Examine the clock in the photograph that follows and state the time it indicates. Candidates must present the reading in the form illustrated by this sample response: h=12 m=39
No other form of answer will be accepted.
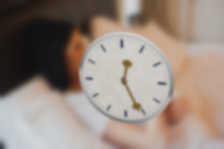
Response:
h=12 m=26
